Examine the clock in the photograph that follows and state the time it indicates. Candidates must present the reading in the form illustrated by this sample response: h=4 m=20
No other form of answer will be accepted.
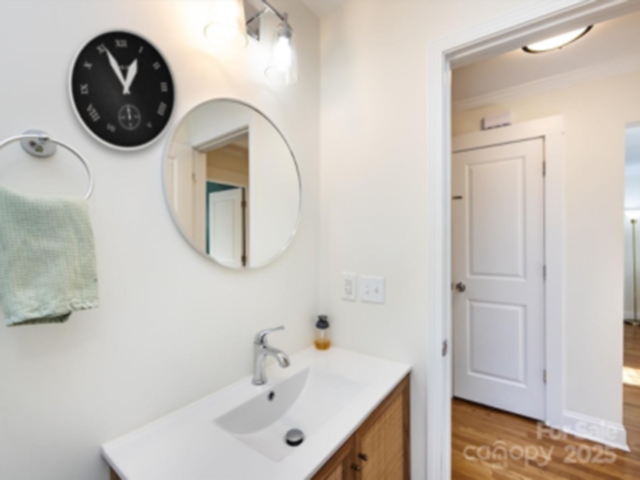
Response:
h=12 m=56
